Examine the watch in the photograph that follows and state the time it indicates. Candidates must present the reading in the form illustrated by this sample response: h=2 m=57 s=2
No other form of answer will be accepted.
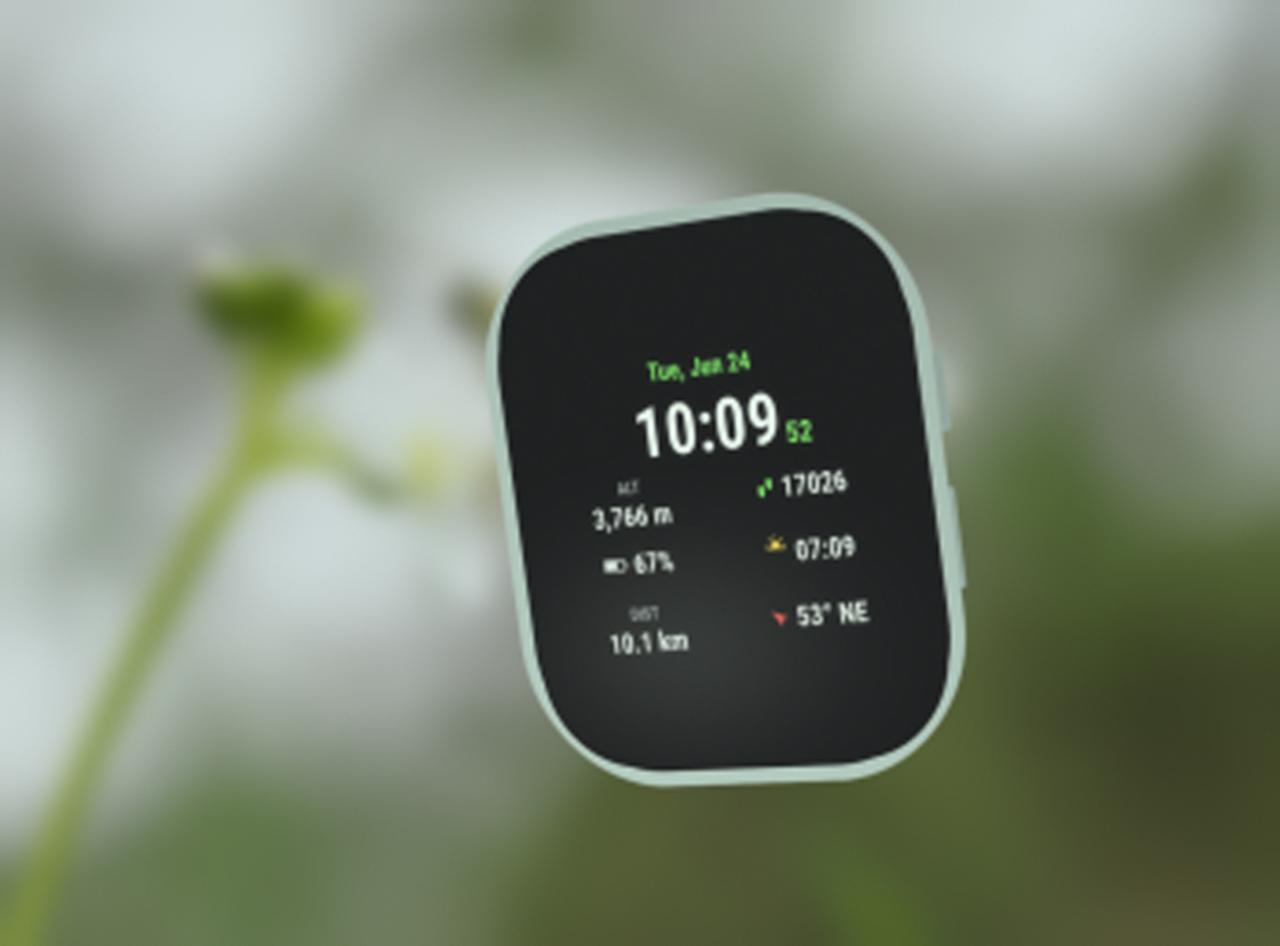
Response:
h=10 m=9 s=52
